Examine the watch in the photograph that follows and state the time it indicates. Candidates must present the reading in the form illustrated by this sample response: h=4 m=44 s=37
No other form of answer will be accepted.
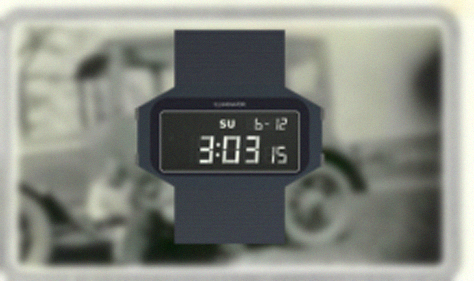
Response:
h=3 m=3 s=15
